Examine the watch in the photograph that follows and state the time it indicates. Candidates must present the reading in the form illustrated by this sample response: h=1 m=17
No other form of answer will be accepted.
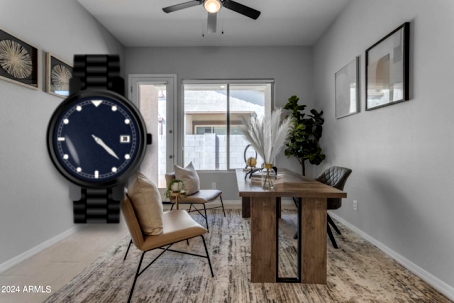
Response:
h=4 m=22
